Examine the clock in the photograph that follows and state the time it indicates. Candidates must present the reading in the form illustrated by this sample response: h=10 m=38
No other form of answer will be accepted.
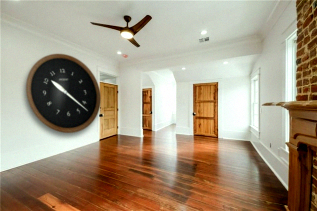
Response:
h=10 m=22
